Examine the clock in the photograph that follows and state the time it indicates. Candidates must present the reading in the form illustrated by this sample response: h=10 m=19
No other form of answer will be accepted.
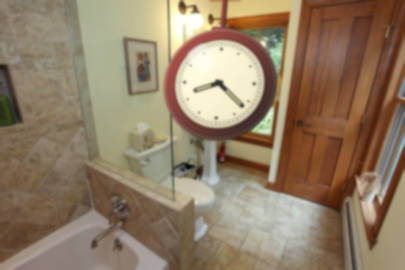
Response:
h=8 m=22
